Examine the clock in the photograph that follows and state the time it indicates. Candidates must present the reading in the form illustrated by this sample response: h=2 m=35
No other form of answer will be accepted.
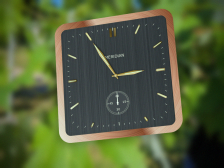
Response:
h=2 m=55
